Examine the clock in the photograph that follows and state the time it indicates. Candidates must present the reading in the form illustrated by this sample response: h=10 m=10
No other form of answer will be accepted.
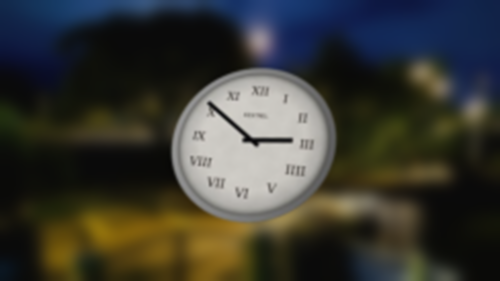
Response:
h=2 m=51
